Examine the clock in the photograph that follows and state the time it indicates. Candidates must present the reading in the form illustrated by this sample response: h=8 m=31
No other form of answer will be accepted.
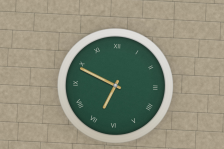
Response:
h=6 m=49
